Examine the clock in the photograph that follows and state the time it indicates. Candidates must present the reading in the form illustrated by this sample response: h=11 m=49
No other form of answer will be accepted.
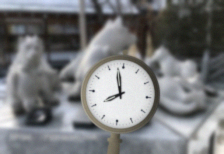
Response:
h=7 m=58
